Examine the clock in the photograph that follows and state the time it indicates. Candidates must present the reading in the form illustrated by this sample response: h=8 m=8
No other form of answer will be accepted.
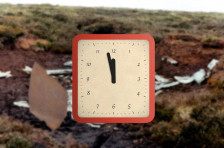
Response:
h=11 m=58
